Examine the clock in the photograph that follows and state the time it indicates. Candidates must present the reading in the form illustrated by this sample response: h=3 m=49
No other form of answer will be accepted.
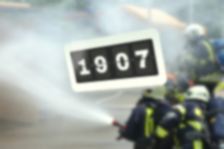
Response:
h=19 m=7
